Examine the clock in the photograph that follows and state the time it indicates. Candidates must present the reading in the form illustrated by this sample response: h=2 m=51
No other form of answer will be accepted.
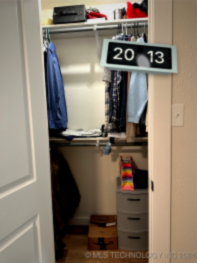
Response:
h=20 m=13
